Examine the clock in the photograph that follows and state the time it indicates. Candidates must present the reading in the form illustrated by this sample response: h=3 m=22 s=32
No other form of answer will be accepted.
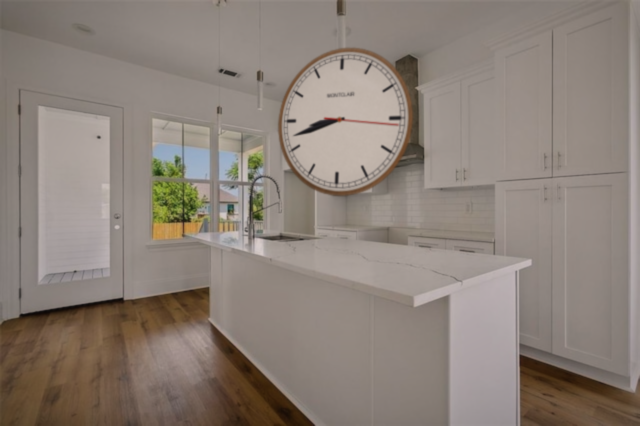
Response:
h=8 m=42 s=16
